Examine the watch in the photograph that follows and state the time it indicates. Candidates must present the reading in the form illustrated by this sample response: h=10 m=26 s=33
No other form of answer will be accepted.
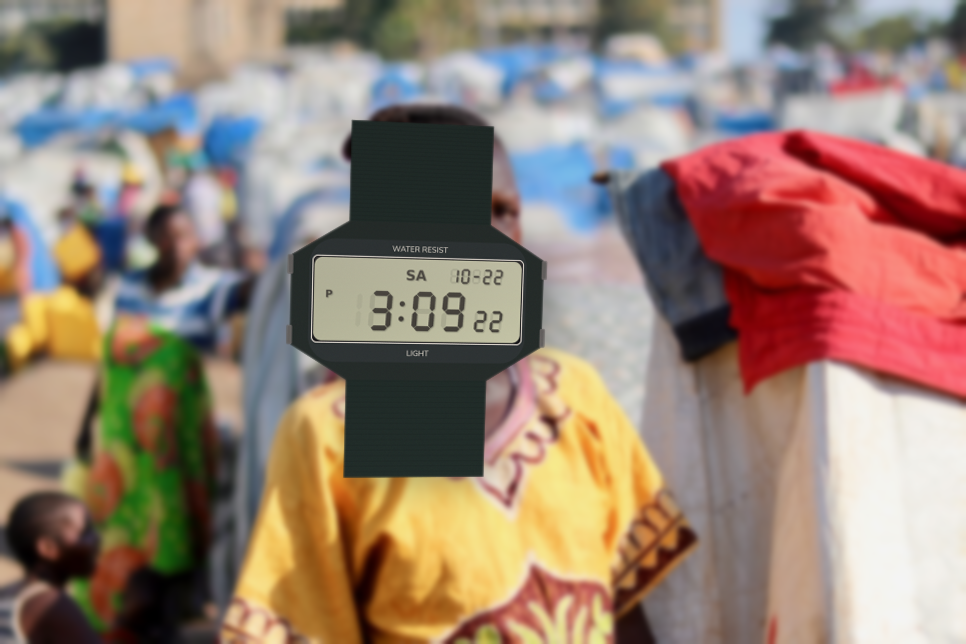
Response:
h=3 m=9 s=22
